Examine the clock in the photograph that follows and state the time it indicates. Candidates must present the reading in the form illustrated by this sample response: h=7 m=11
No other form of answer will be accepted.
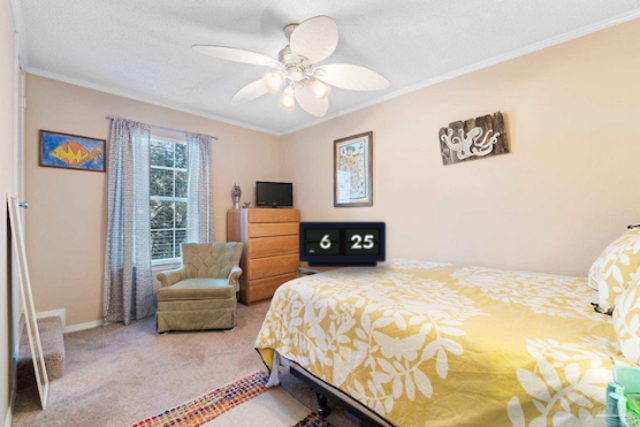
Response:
h=6 m=25
